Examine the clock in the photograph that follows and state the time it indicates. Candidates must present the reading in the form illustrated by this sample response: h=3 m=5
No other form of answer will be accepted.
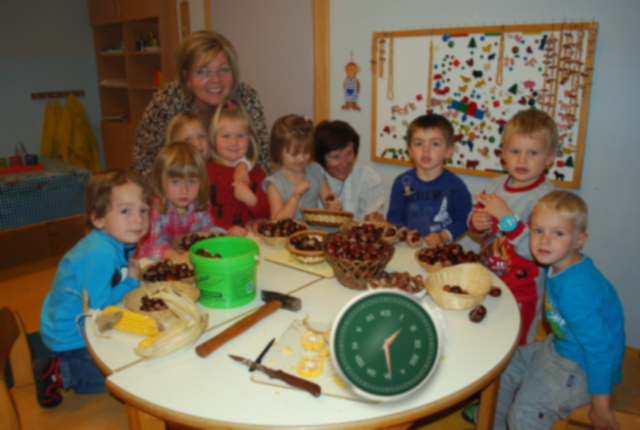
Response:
h=1 m=29
